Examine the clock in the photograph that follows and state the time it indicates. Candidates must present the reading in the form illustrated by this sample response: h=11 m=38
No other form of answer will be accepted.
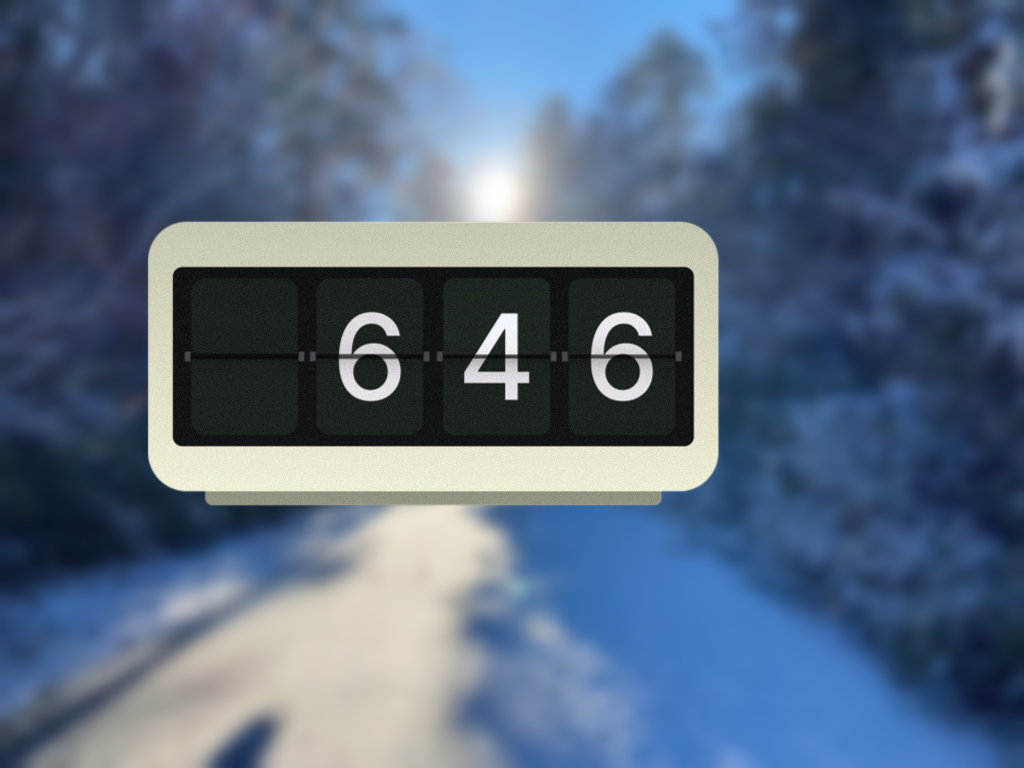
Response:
h=6 m=46
